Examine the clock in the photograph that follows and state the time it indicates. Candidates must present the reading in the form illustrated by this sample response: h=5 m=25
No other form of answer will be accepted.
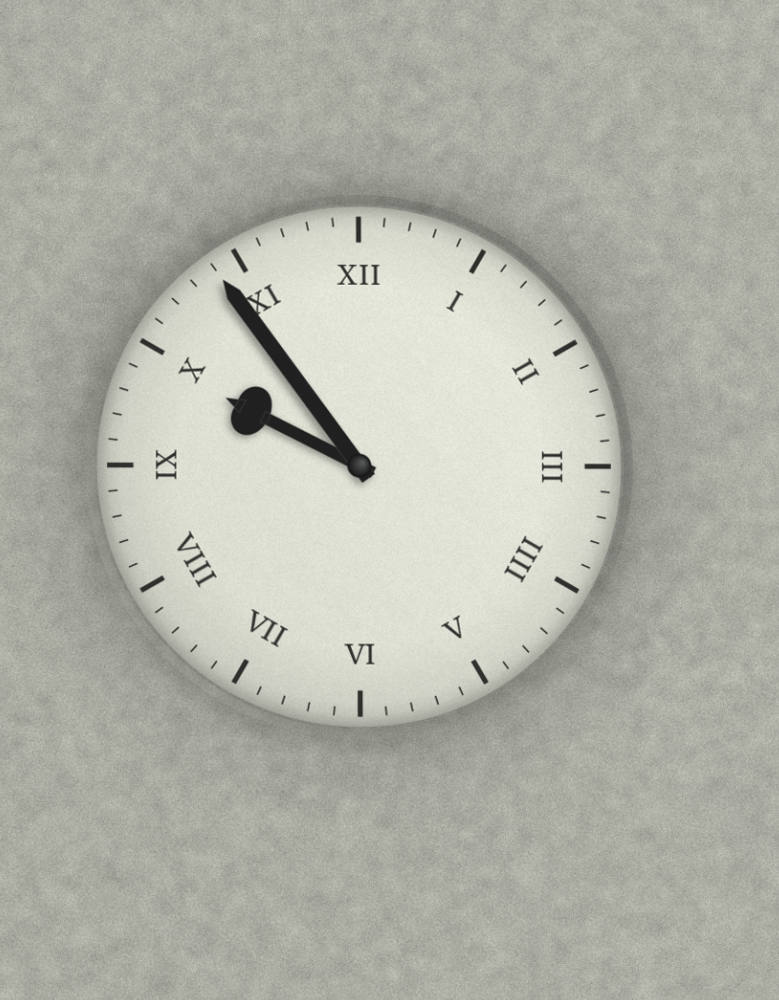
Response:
h=9 m=54
